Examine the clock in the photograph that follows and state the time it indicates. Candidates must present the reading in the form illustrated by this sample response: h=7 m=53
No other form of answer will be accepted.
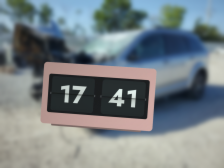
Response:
h=17 m=41
